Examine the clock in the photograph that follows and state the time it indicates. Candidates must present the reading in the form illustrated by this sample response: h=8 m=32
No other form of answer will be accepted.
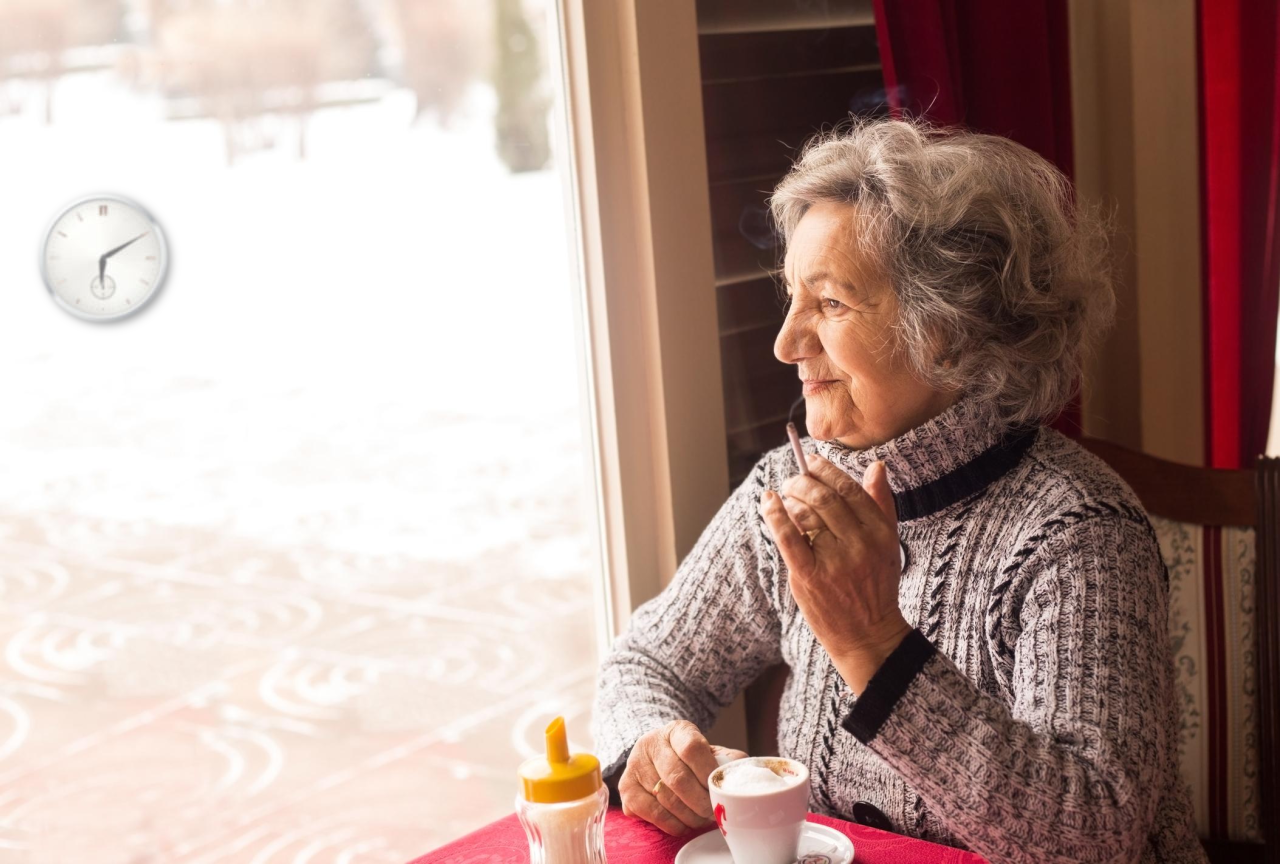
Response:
h=6 m=10
